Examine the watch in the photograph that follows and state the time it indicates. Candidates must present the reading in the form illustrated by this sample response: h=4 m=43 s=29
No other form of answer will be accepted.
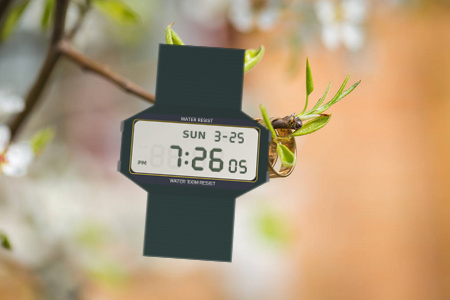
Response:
h=7 m=26 s=5
